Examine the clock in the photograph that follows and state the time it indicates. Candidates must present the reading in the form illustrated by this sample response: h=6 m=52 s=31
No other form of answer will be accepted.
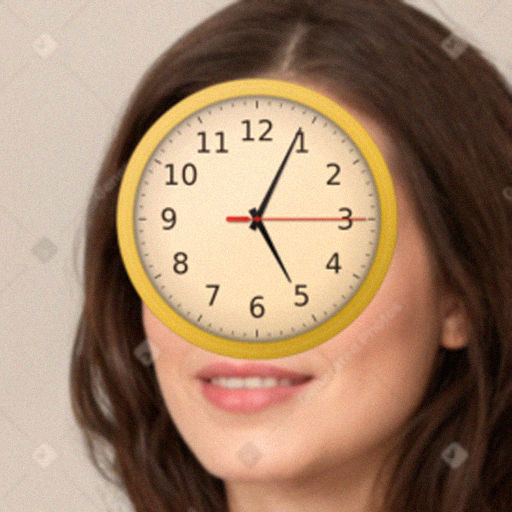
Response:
h=5 m=4 s=15
